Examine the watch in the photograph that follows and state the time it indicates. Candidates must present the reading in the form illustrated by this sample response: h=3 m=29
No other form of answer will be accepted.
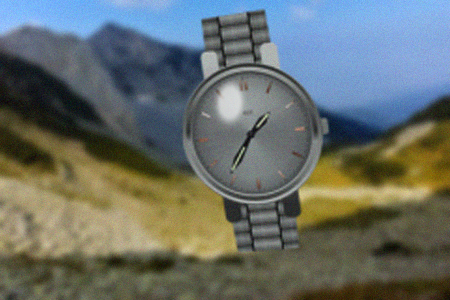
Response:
h=1 m=36
